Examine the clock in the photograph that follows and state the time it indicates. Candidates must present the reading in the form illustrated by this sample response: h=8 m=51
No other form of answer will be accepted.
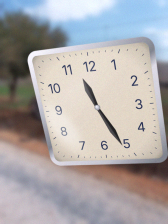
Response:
h=11 m=26
